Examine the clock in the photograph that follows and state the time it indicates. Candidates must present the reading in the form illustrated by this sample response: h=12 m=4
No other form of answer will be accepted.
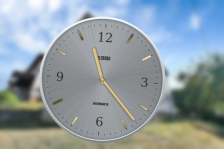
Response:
h=11 m=23
